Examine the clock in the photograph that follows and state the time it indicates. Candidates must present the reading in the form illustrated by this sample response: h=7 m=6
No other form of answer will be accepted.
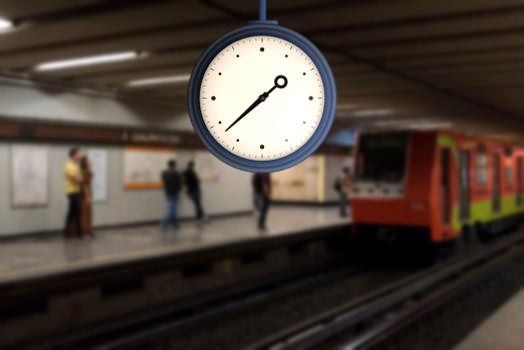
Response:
h=1 m=38
